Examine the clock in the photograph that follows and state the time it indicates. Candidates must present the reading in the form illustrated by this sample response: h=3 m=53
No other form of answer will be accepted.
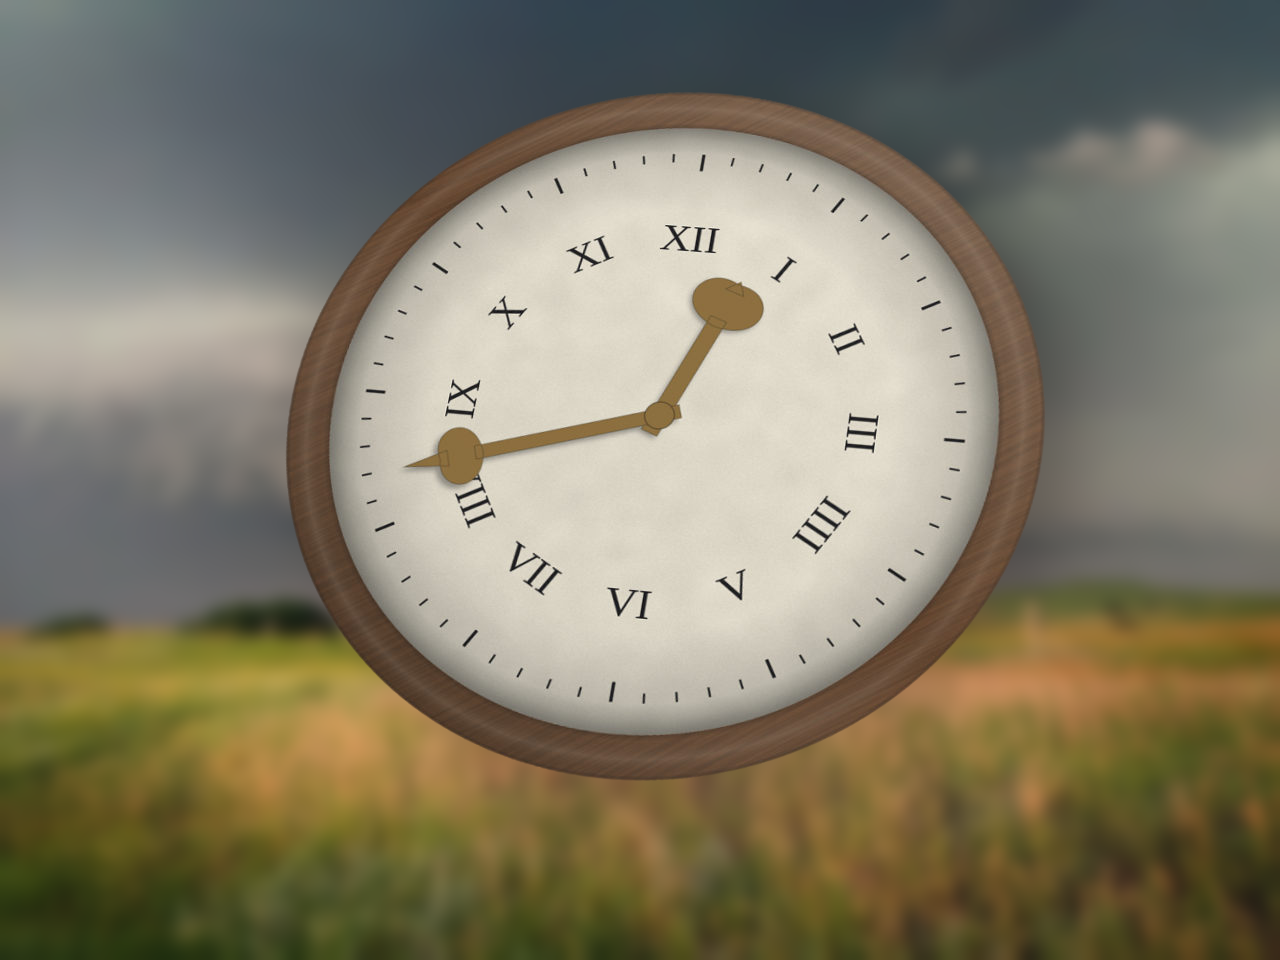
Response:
h=12 m=42
